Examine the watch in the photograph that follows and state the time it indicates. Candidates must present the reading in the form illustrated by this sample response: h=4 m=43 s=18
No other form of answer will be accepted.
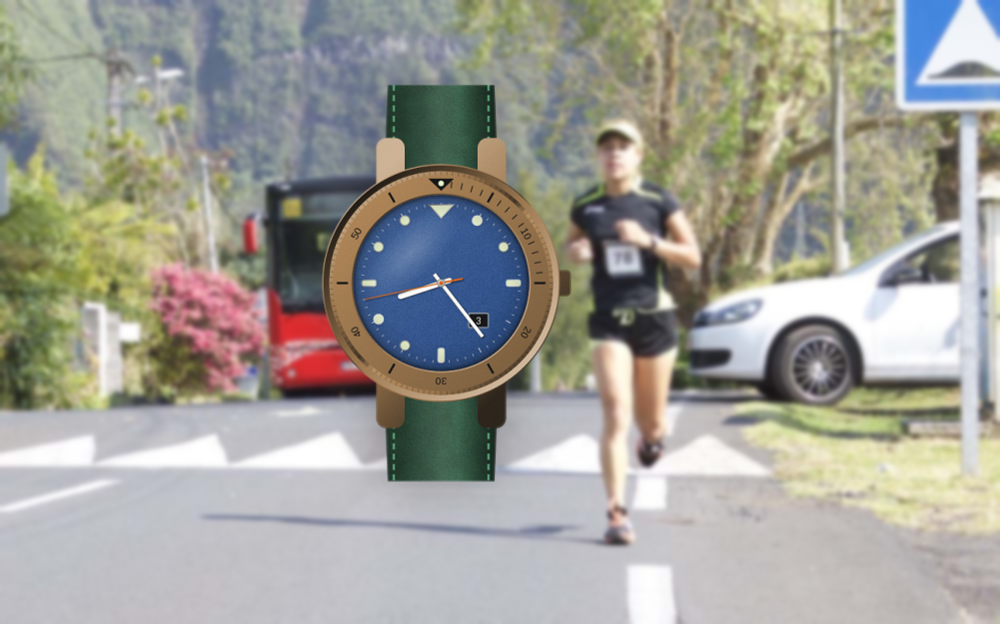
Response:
h=8 m=23 s=43
